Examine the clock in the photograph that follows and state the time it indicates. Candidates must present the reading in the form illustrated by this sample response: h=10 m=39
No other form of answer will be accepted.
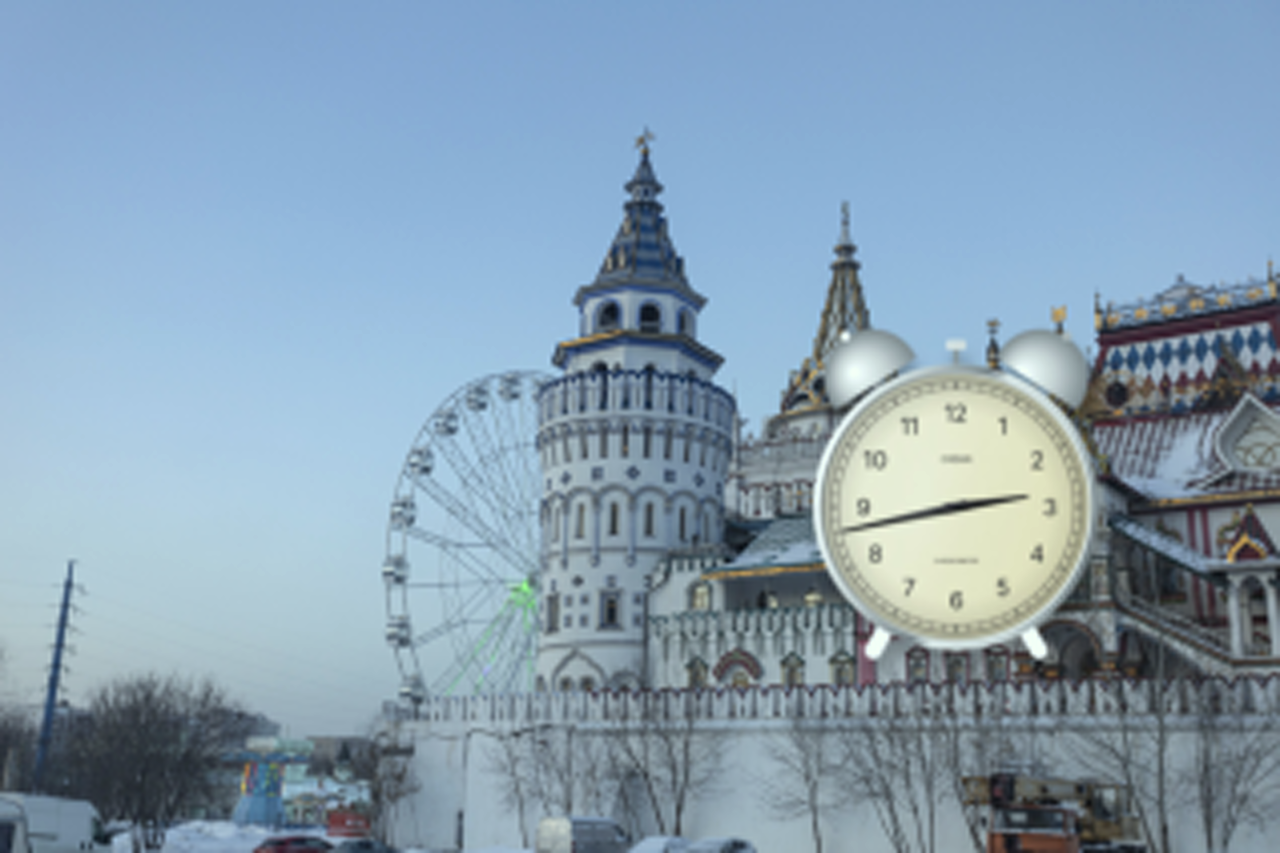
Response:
h=2 m=43
